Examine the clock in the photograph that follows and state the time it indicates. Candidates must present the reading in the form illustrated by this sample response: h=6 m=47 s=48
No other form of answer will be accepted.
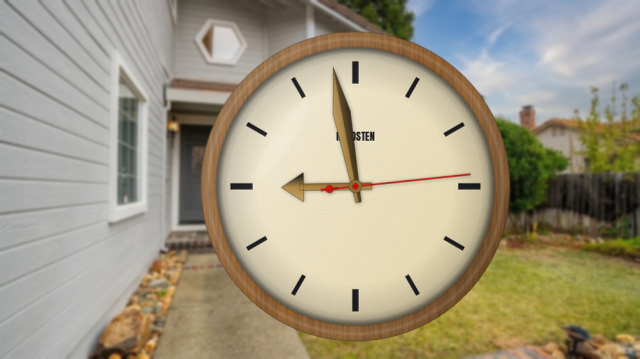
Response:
h=8 m=58 s=14
